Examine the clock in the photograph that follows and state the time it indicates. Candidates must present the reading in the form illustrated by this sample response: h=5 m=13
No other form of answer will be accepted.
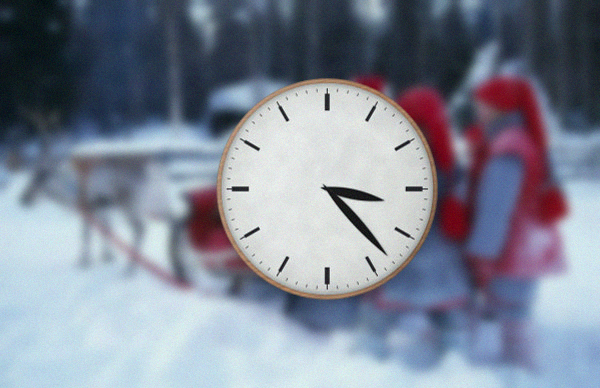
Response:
h=3 m=23
